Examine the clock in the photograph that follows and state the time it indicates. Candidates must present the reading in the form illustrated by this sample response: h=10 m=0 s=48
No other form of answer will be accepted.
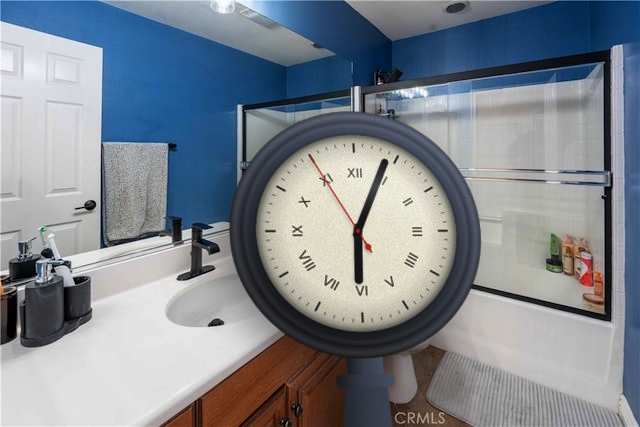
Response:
h=6 m=3 s=55
